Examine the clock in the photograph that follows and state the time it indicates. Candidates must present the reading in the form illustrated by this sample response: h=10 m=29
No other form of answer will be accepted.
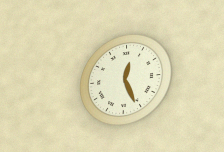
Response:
h=12 m=26
